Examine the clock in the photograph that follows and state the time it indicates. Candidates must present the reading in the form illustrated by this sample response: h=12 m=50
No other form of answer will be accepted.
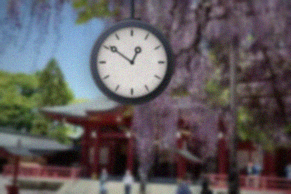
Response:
h=12 m=51
